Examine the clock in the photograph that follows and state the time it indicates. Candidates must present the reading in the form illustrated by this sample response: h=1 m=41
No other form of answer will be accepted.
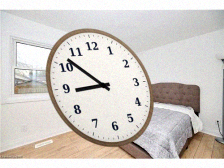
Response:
h=8 m=52
